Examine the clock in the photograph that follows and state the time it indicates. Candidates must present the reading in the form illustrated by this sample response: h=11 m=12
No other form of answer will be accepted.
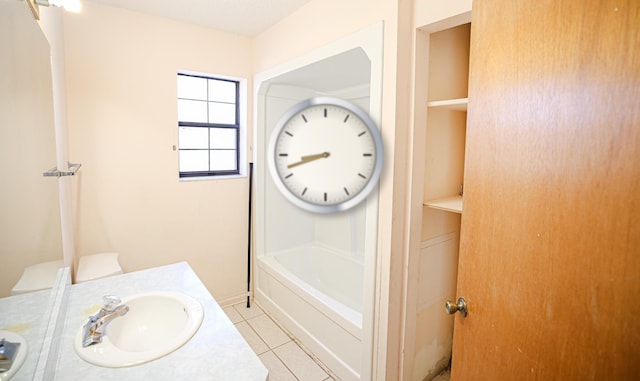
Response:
h=8 m=42
